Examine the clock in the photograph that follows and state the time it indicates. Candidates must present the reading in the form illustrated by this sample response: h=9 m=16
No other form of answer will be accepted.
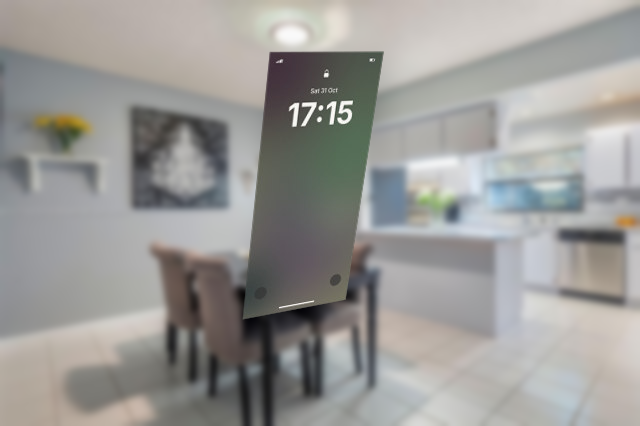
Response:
h=17 m=15
